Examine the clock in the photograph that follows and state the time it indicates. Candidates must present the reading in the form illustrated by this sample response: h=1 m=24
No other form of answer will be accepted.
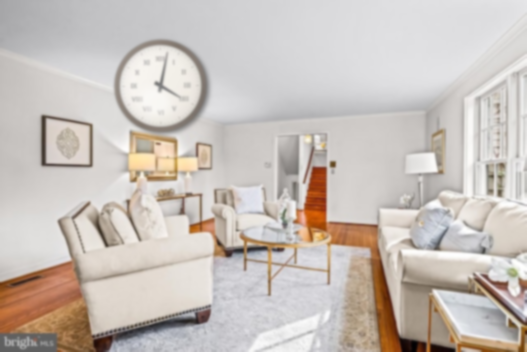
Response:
h=4 m=2
